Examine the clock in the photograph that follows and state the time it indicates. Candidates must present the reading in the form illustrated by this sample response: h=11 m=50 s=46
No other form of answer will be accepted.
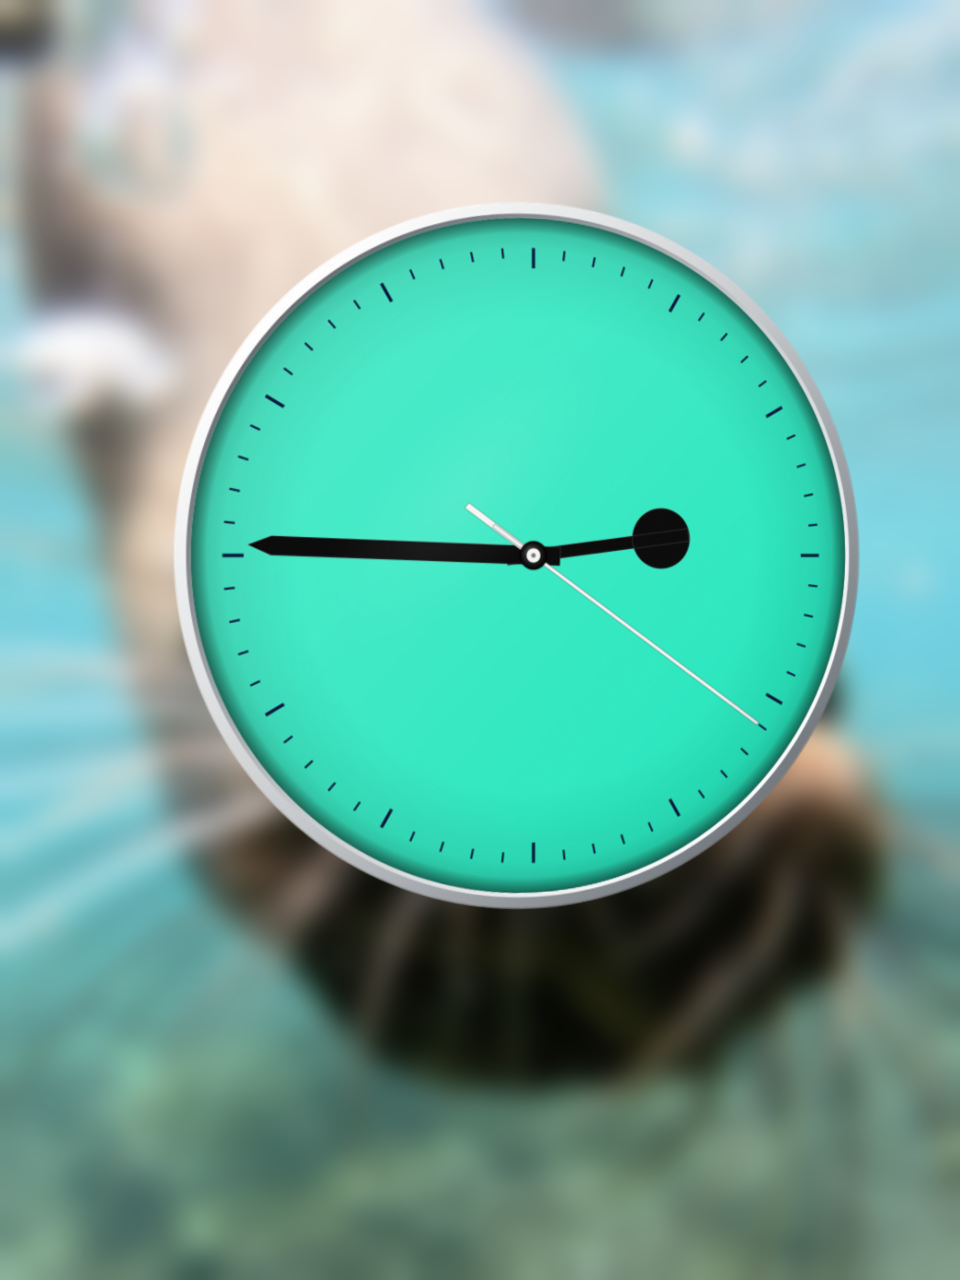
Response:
h=2 m=45 s=21
